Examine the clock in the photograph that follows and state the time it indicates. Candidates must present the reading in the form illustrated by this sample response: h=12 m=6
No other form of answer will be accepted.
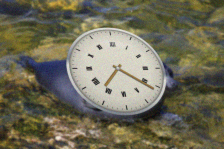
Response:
h=7 m=21
